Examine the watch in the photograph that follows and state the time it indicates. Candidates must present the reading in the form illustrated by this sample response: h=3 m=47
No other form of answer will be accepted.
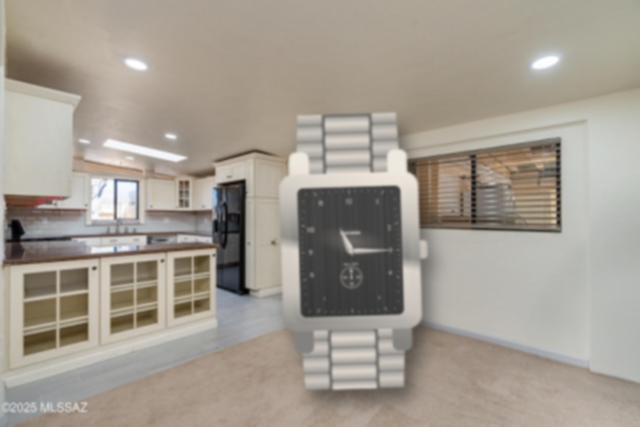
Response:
h=11 m=15
